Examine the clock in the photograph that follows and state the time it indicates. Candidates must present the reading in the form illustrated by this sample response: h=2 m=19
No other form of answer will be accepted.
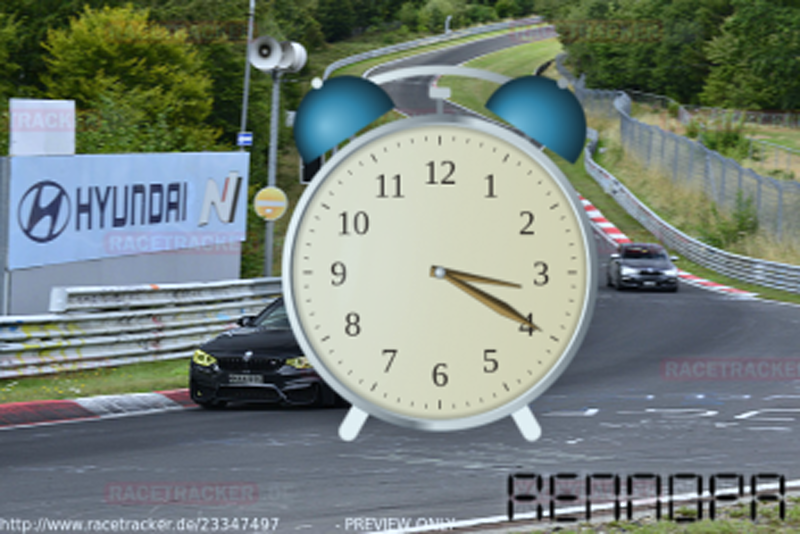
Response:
h=3 m=20
